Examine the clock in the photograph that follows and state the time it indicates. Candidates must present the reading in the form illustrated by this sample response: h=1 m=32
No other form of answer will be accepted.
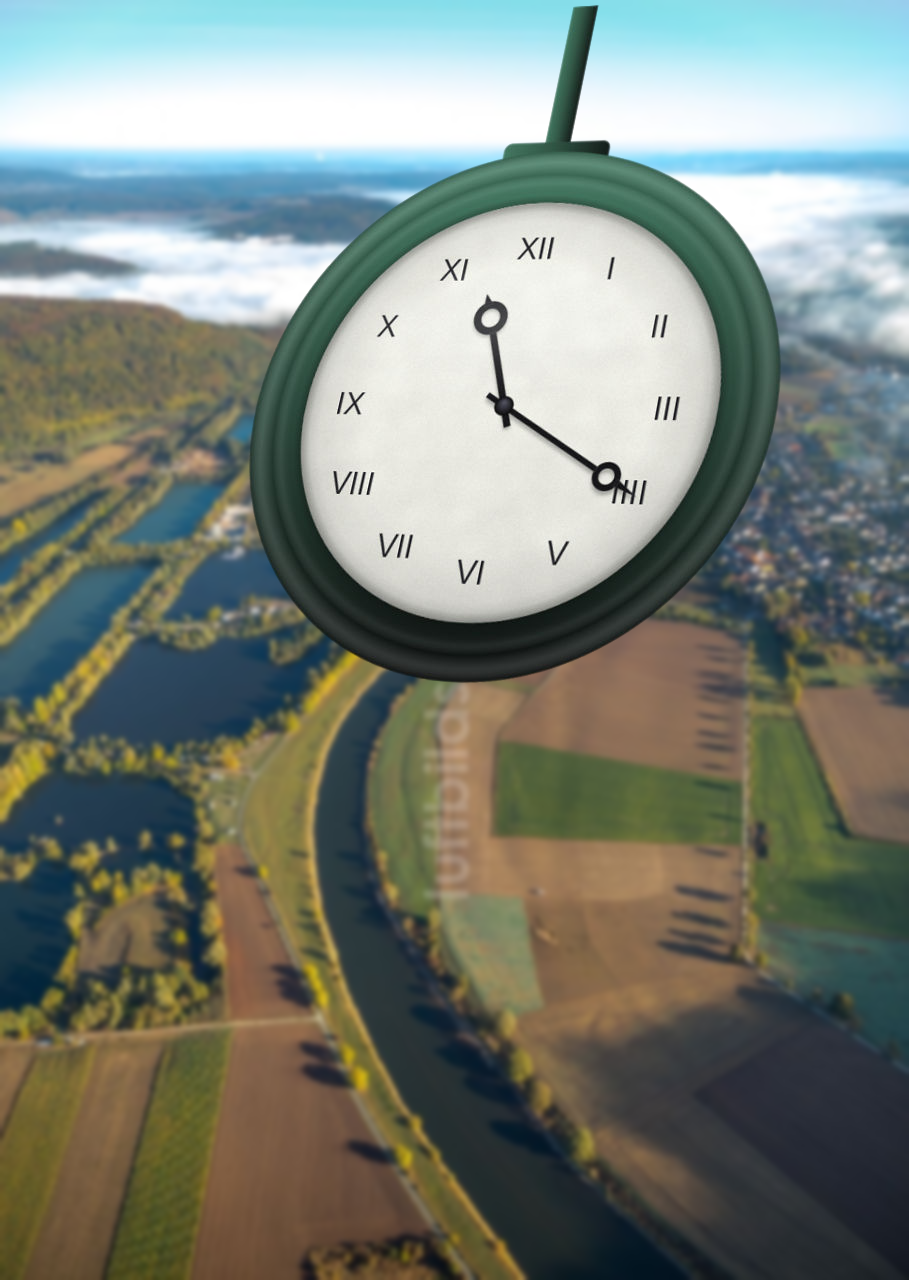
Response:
h=11 m=20
